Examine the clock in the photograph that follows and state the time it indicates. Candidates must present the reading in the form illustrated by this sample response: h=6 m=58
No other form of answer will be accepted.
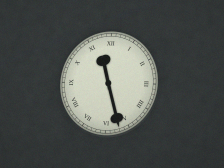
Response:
h=11 m=27
